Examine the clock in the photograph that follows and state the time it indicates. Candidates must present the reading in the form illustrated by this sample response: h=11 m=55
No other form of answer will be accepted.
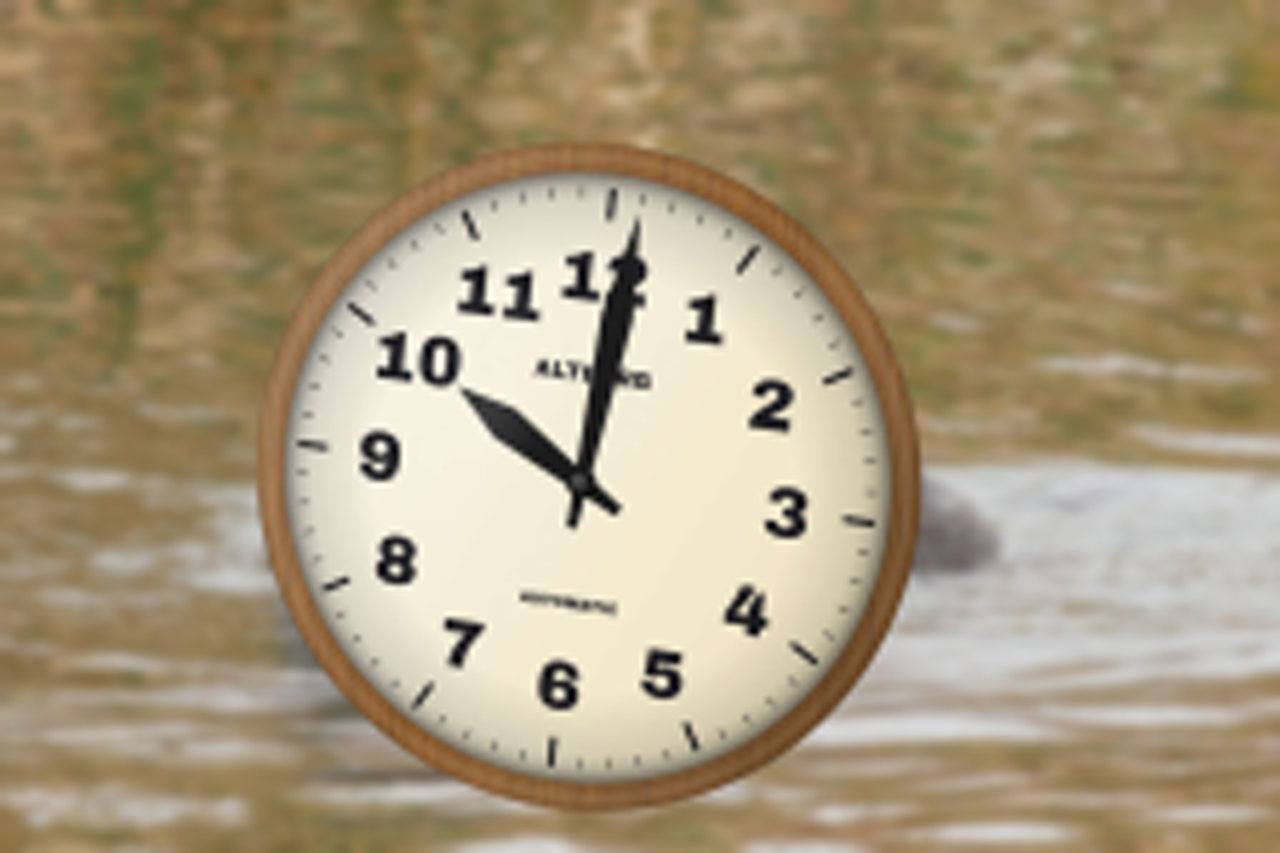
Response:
h=10 m=1
